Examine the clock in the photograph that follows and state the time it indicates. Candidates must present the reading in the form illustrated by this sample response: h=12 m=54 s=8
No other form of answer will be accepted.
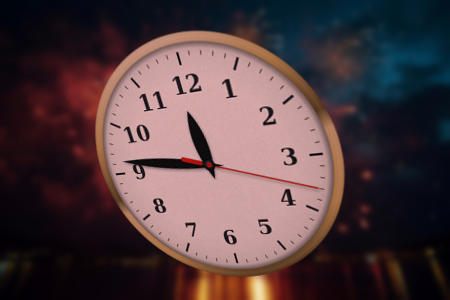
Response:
h=11 m=46 s=18
